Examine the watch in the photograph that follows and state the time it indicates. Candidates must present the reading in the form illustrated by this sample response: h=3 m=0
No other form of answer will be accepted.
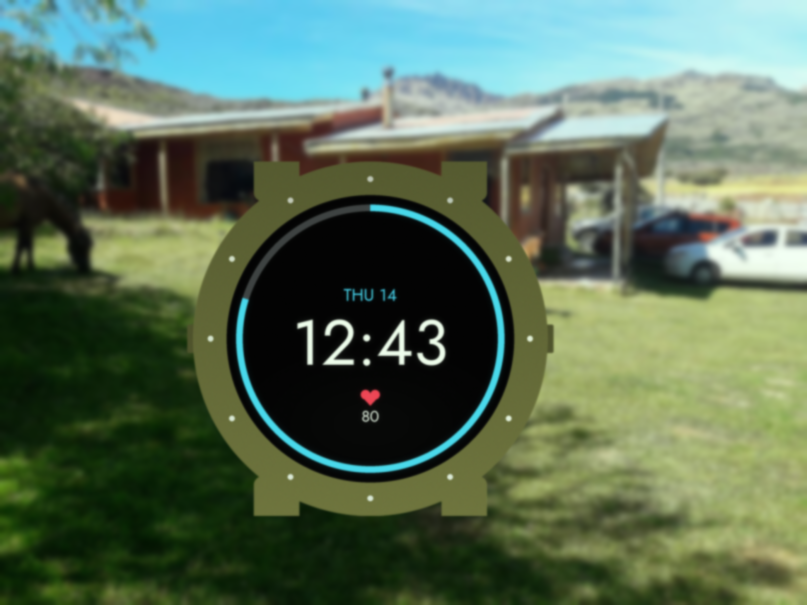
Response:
h=12 m=43
